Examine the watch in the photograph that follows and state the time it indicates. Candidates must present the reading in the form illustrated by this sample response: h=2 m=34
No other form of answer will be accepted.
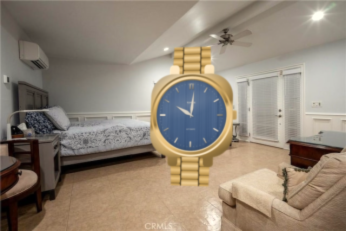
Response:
h=10 m=1
